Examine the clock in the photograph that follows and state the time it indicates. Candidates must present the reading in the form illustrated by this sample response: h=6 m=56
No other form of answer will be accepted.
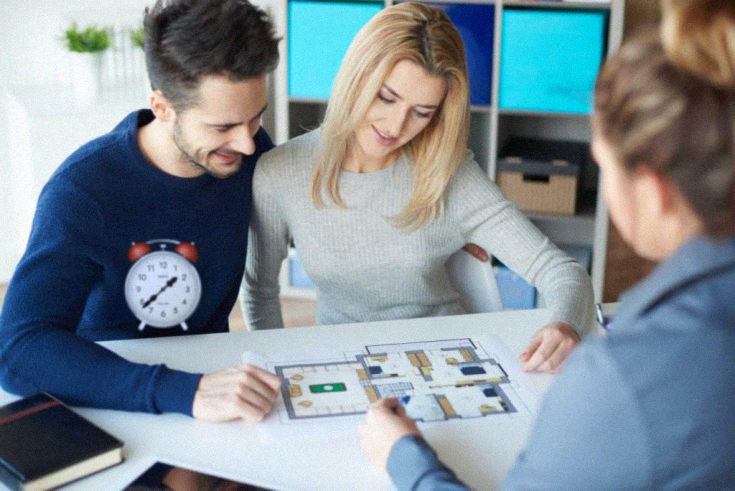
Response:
h=1 m=38
